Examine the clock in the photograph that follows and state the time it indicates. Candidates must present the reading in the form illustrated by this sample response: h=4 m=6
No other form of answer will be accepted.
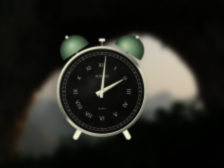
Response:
h=2 m=1
